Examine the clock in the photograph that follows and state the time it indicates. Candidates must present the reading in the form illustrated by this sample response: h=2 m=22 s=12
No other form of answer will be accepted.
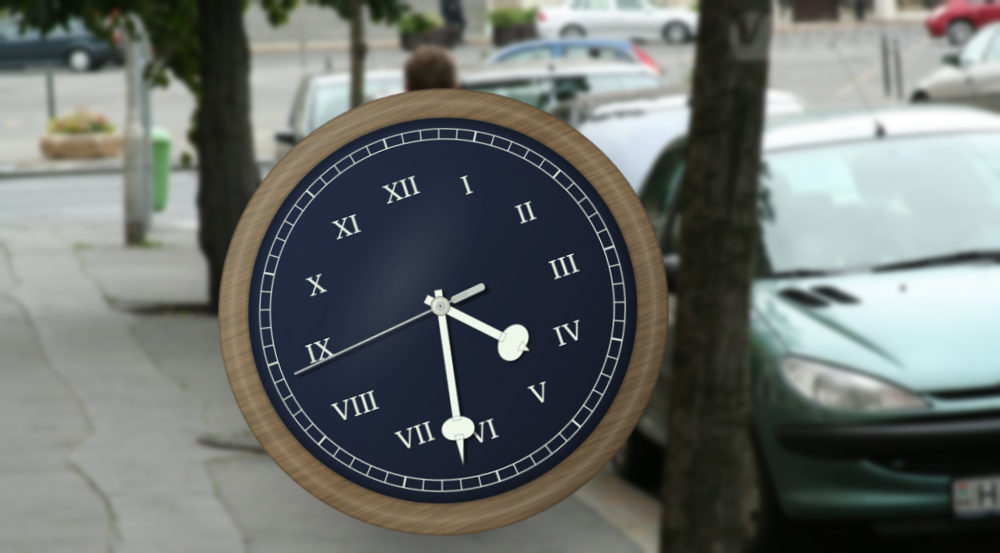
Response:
h=4 m=31 s=44
